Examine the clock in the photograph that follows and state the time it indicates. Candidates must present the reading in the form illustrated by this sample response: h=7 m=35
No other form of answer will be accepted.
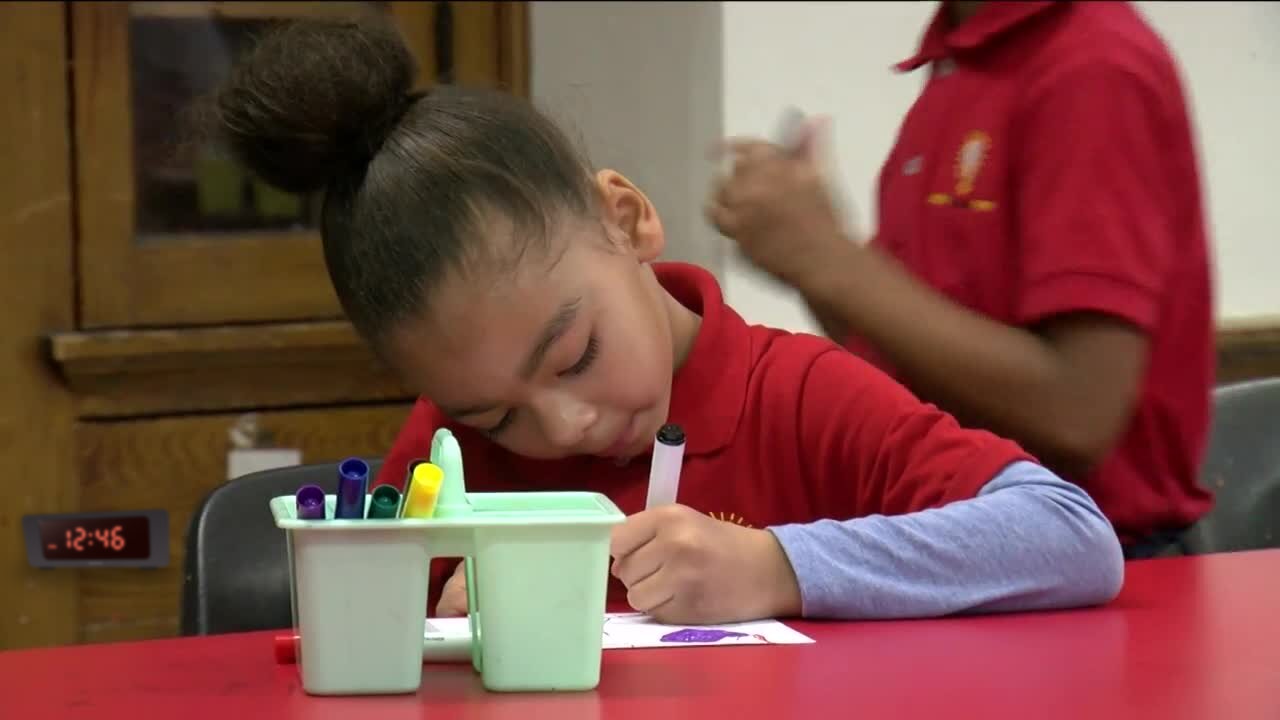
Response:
h=12 m=46
